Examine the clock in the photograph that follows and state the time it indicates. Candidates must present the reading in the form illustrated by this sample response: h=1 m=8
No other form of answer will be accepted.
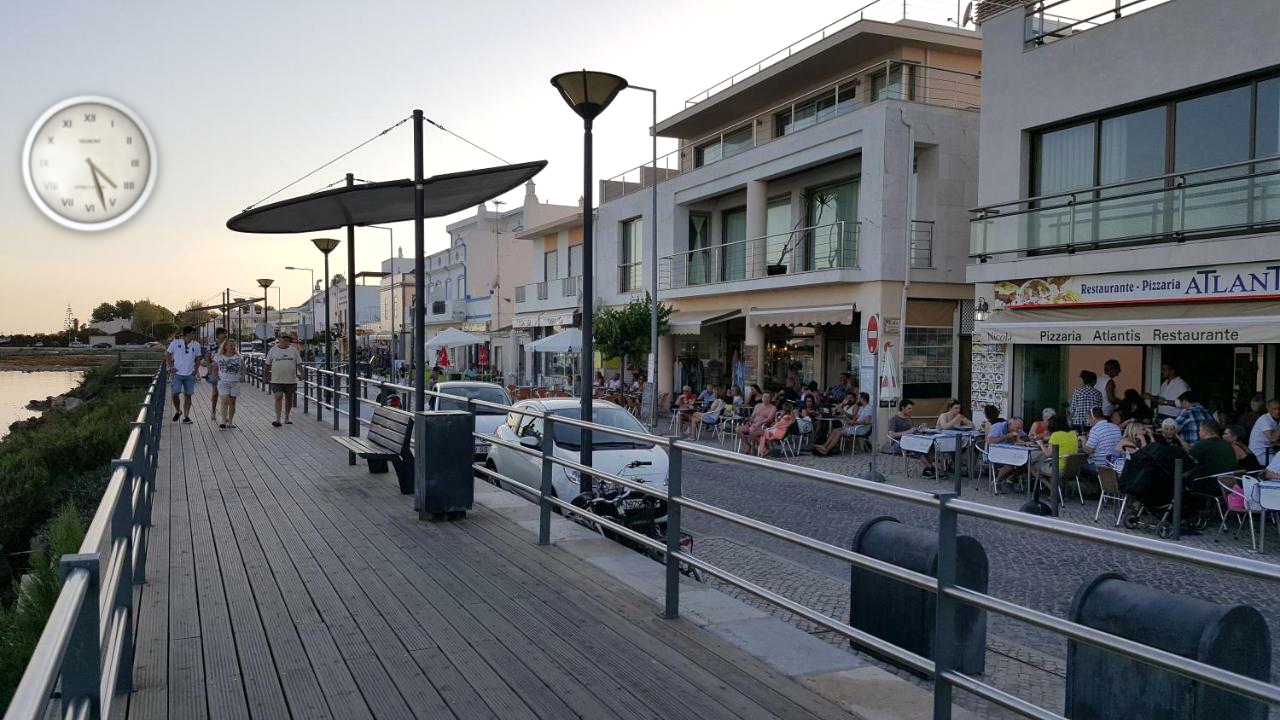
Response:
h=4 m=27
